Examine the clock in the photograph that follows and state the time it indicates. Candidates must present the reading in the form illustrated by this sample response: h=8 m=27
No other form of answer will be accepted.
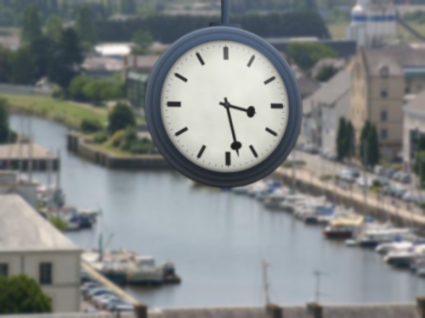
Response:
h=3 m=28
